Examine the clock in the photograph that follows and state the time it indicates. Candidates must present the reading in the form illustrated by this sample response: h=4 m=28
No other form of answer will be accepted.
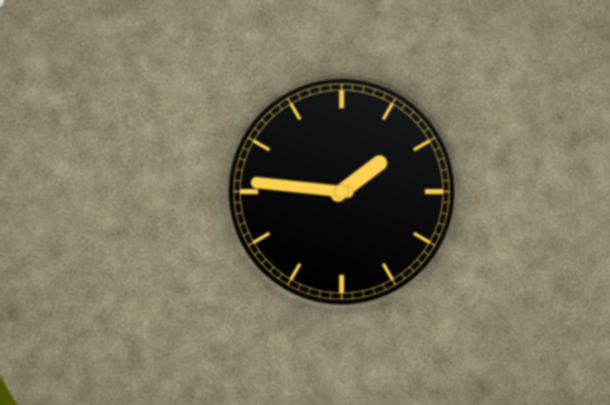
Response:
h=1 m=46
